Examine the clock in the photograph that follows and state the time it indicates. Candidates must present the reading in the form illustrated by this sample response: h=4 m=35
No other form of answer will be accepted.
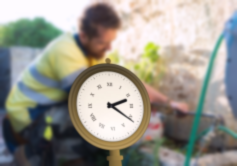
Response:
h=2 m=21
